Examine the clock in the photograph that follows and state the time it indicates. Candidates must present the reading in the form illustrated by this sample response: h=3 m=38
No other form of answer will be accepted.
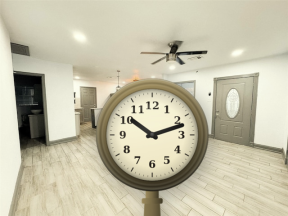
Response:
h=10 m=12
